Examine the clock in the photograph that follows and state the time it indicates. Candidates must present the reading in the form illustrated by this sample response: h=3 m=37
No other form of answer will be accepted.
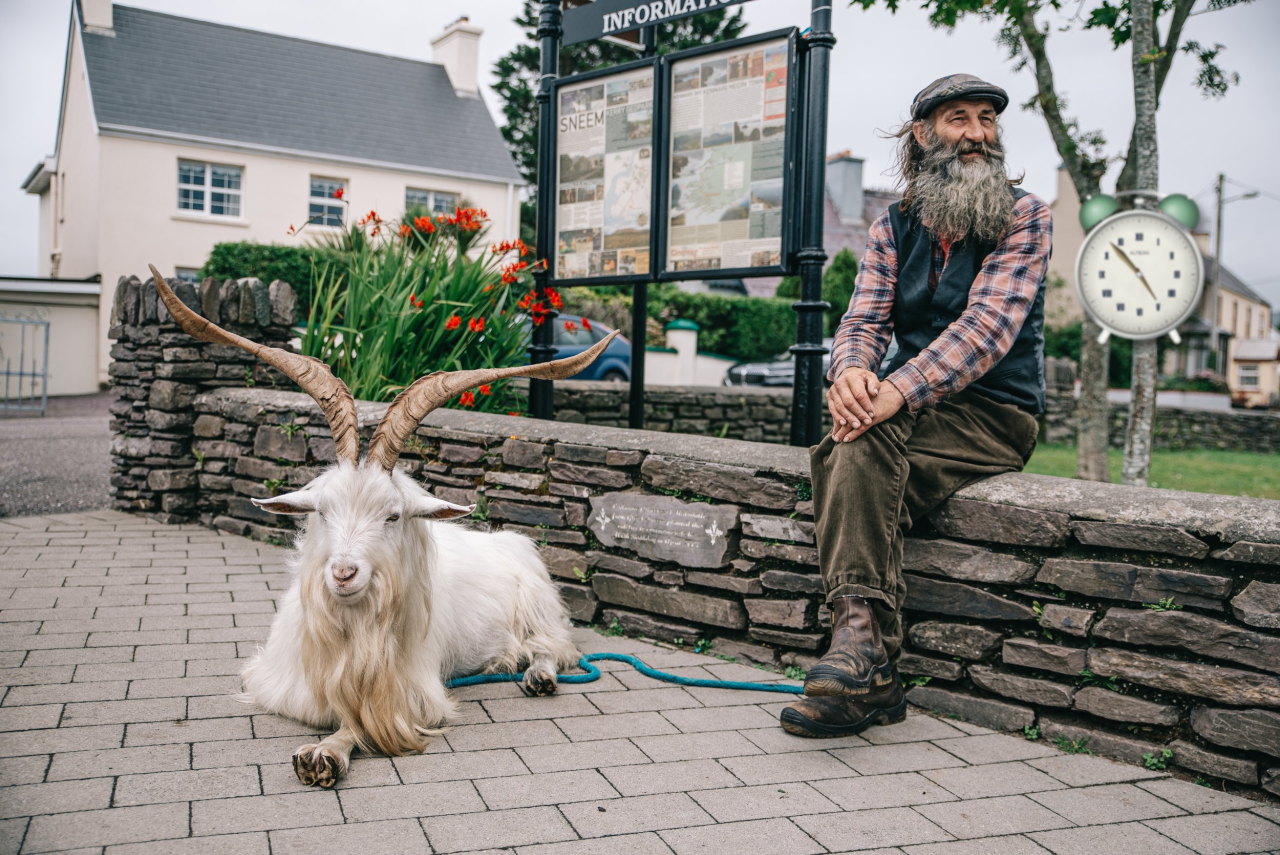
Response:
h=4 m=53
